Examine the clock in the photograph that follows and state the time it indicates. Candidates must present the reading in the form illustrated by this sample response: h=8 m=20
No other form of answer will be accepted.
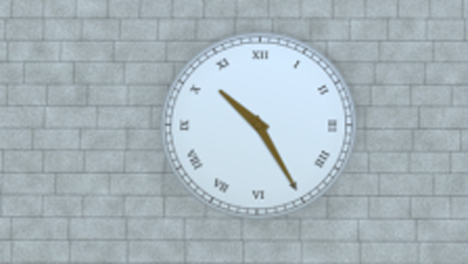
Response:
h=10 m=25
